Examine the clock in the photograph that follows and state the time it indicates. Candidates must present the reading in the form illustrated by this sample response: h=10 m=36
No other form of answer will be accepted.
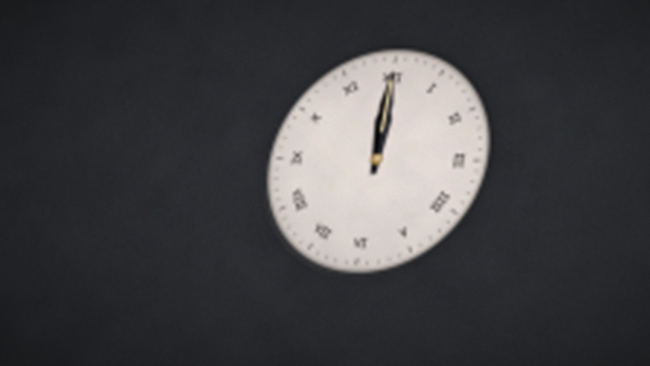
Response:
h=12 m=0
